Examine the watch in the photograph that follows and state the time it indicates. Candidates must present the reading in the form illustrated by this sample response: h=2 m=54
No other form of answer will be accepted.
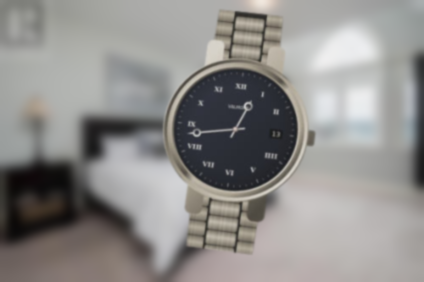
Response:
h=12 m=43
